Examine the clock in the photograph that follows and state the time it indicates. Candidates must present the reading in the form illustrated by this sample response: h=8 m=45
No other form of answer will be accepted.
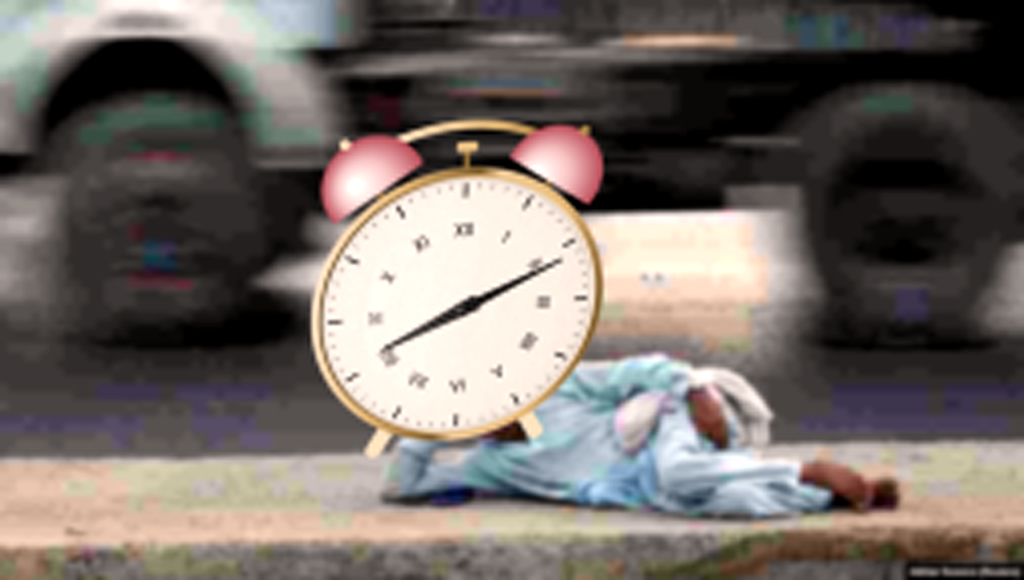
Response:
h=8 m=11
